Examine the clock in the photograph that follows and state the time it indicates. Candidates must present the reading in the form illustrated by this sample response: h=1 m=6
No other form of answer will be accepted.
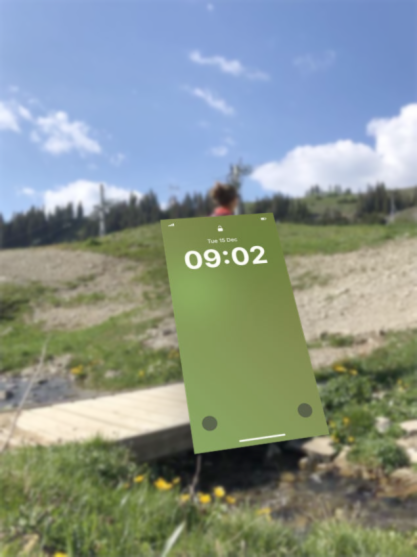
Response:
h=9 m=2
